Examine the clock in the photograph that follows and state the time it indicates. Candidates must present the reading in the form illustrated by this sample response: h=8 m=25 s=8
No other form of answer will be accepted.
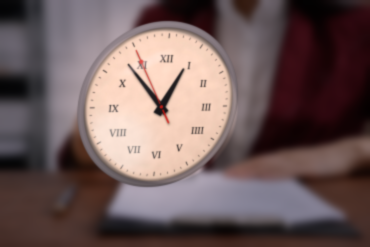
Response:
h=12 m=52 s=55
